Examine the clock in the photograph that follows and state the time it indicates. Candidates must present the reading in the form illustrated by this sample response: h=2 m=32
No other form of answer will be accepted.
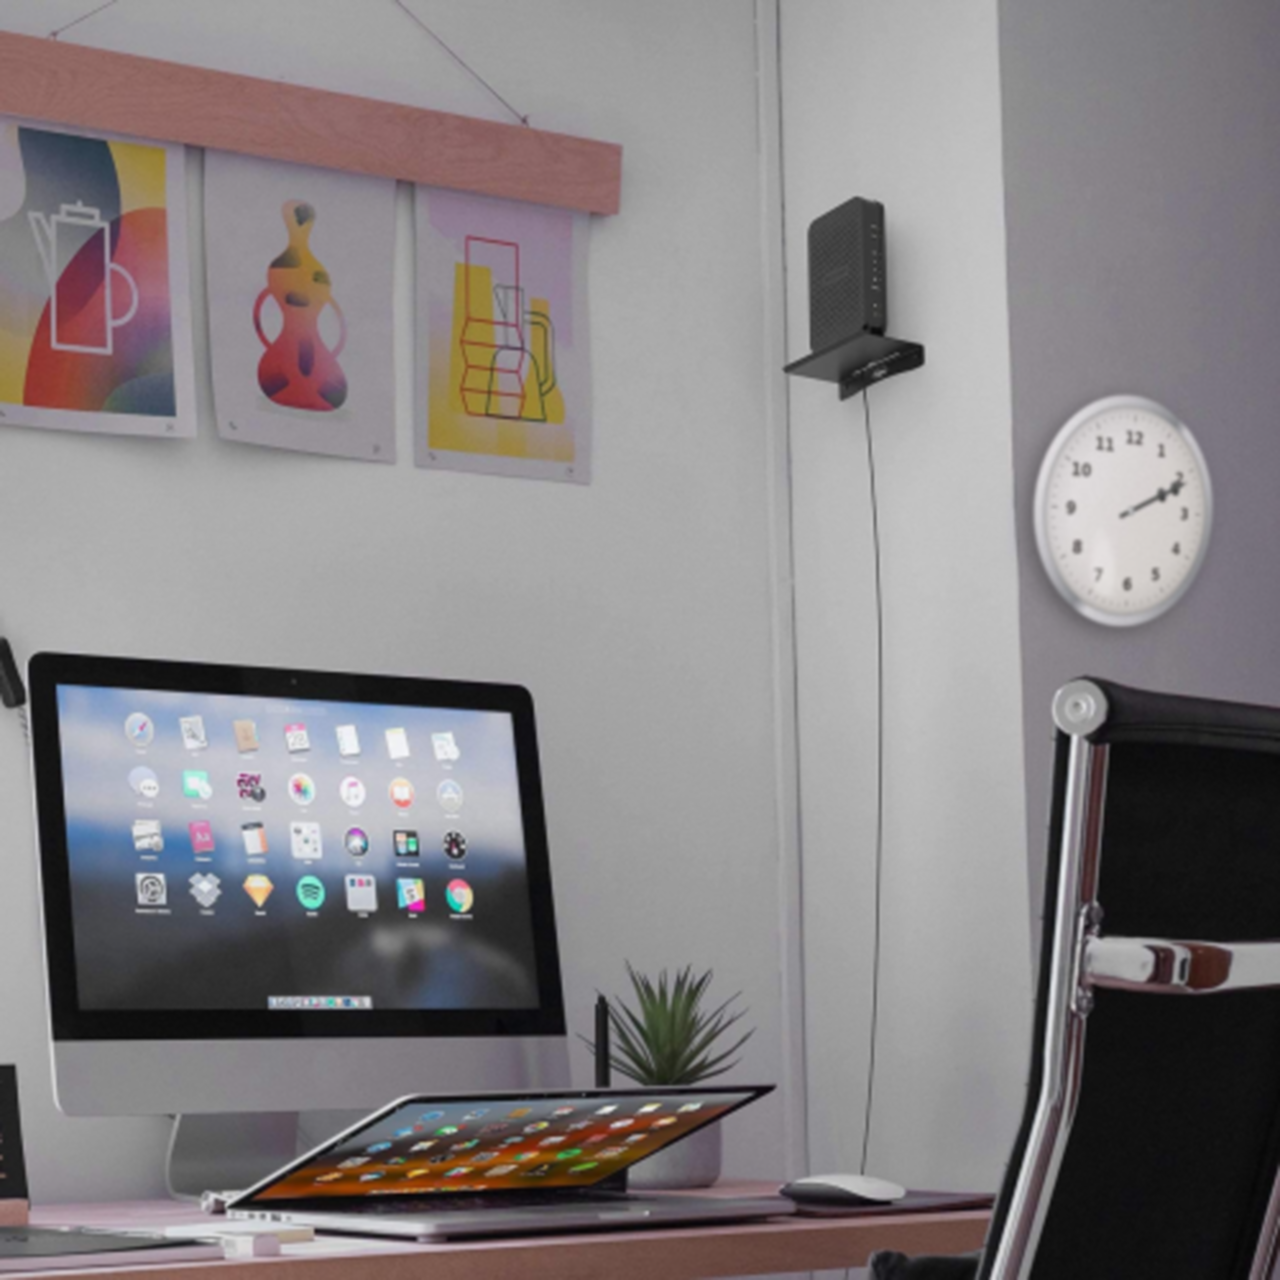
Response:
h=2 m=11
